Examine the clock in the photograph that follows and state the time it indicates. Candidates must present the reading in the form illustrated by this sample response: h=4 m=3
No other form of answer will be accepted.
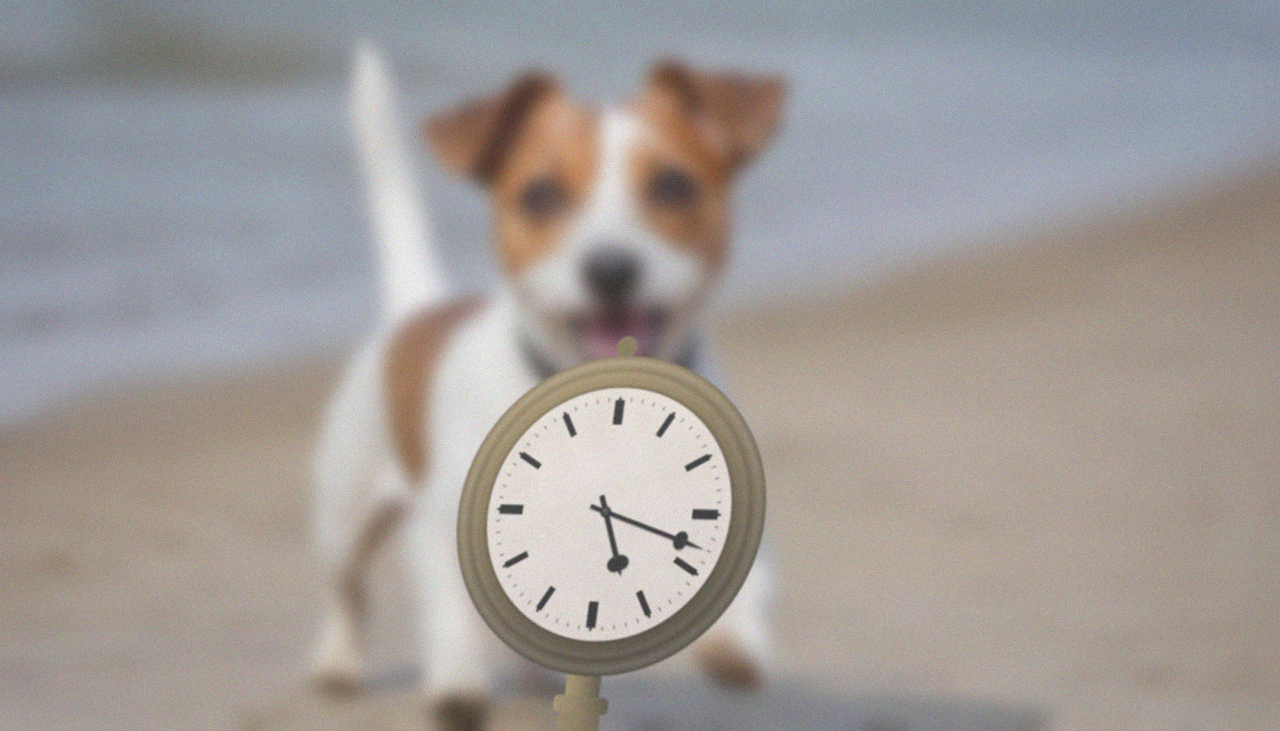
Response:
h=5 m=18
